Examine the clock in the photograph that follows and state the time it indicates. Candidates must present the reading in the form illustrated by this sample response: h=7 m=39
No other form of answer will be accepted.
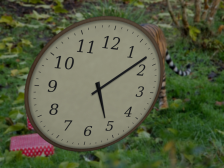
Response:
h=5 m=8
